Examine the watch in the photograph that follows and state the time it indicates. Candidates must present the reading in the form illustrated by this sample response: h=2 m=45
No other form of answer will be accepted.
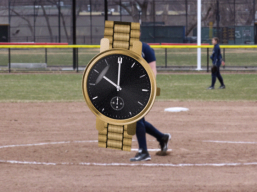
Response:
h=10 m=0
